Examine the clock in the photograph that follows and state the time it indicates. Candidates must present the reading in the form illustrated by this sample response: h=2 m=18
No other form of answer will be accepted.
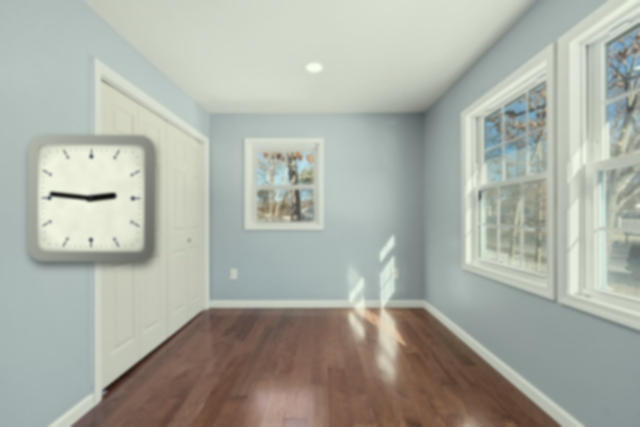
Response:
h=2 m=46
